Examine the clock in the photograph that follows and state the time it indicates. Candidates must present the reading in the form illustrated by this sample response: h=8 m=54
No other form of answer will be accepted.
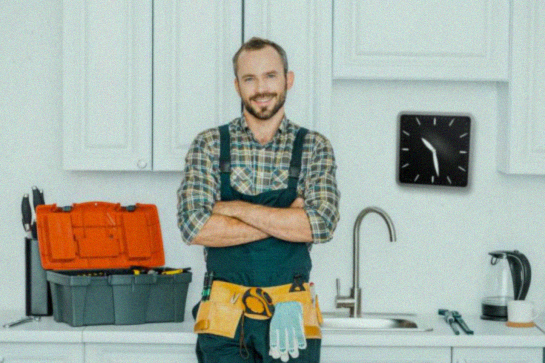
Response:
h=10 m=28
